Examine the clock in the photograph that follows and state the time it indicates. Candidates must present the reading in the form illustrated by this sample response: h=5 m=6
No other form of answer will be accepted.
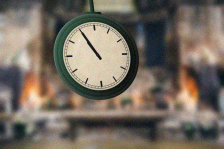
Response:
h=10 m=55
